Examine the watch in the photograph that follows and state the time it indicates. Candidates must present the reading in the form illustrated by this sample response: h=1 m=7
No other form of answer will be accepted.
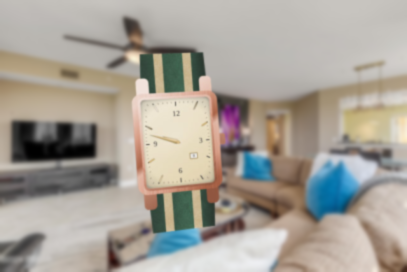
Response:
h=9 m=48
